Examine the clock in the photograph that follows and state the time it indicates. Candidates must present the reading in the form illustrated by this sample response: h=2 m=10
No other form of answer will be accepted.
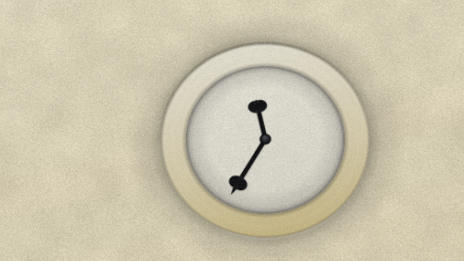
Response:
h=11 m=35
